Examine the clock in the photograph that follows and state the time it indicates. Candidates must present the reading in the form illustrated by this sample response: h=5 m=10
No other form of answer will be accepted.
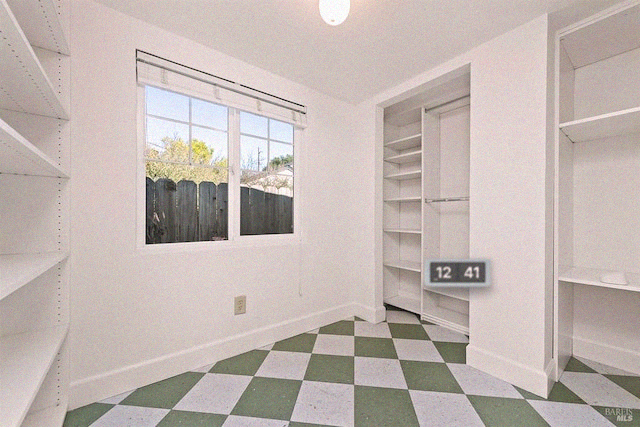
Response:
h=12 m=41
